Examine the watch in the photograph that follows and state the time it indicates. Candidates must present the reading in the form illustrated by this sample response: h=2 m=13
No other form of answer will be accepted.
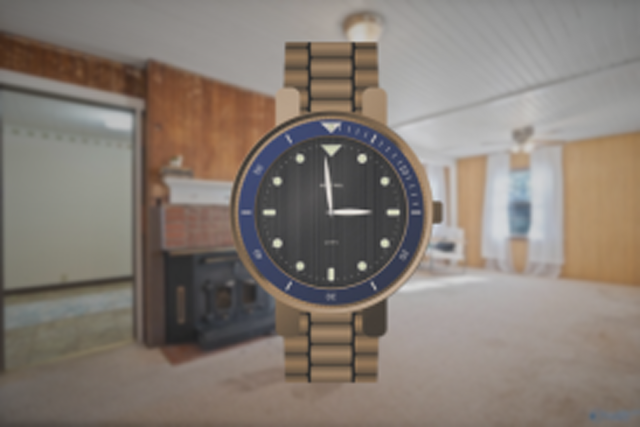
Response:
h=2 m=59
